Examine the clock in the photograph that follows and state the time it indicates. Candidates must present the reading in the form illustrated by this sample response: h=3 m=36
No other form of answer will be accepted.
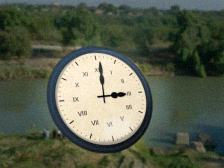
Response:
h=3 m=1
